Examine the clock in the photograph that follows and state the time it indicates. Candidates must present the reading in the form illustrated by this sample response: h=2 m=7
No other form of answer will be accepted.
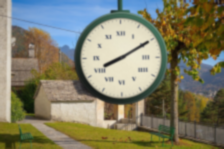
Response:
h=8 m=10
